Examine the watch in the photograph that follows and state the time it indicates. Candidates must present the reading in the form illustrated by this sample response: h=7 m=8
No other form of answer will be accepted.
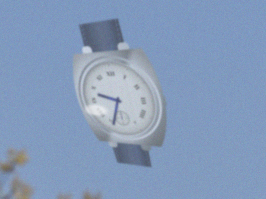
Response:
h=9 m=34
